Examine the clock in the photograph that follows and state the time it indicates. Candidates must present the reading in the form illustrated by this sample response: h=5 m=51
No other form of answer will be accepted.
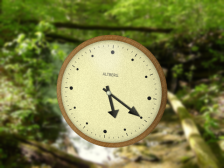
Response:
h=5 m=20
